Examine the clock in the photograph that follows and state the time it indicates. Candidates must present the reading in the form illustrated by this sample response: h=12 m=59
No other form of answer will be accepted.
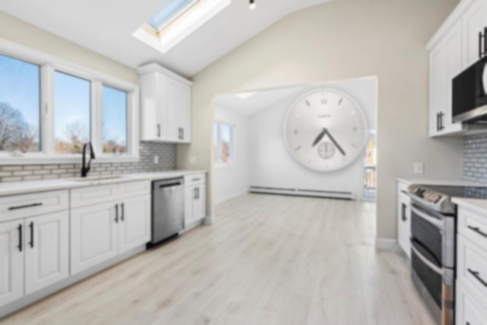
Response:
h=7 m=24
